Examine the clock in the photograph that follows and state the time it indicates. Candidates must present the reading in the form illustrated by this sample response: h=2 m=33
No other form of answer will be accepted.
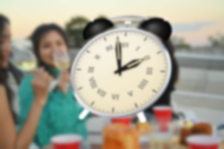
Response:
h=1 m=58
